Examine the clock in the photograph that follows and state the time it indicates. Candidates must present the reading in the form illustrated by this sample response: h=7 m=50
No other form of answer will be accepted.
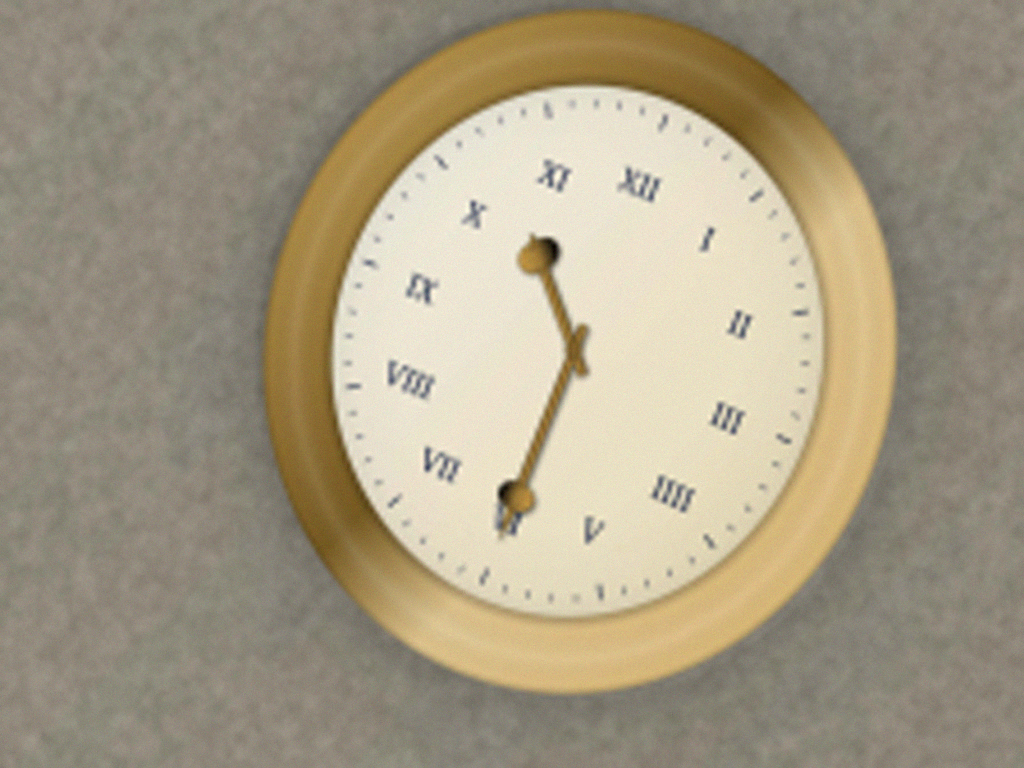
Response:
h=10 m=30
